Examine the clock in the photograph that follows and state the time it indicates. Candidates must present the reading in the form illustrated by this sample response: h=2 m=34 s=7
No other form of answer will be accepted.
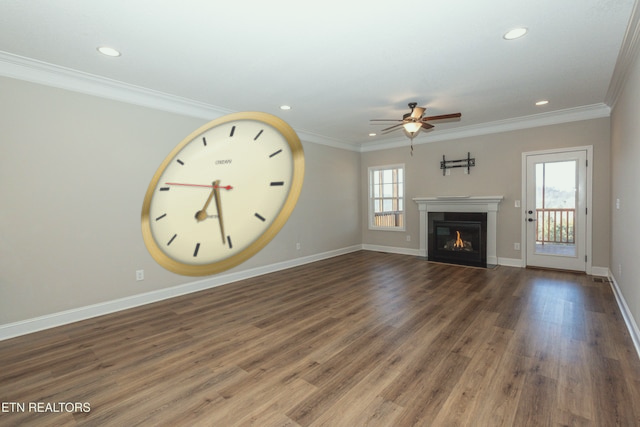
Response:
h=6 m=25 s=46
